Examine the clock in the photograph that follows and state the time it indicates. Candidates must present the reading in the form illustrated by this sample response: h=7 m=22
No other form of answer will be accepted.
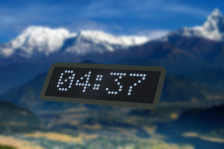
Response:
h=4 m=37
